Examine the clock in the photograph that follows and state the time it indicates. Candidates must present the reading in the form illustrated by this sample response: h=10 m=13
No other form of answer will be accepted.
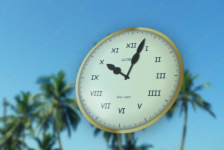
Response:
h=10 m=3
